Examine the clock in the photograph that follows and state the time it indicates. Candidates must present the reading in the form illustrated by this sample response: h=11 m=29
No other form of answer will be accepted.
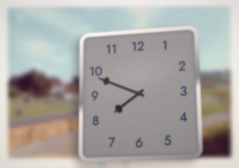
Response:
h=7 m=49
